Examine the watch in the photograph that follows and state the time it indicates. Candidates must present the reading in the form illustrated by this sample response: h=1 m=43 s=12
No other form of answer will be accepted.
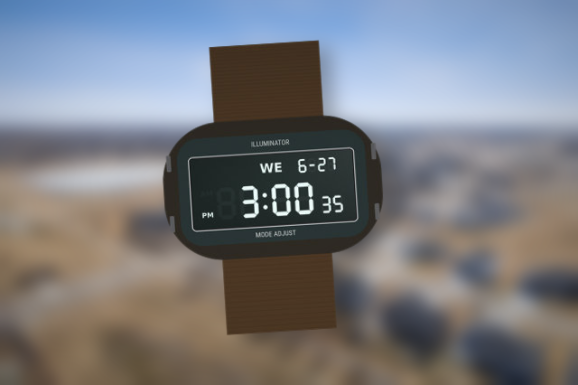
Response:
h=3 m=0 s=35
